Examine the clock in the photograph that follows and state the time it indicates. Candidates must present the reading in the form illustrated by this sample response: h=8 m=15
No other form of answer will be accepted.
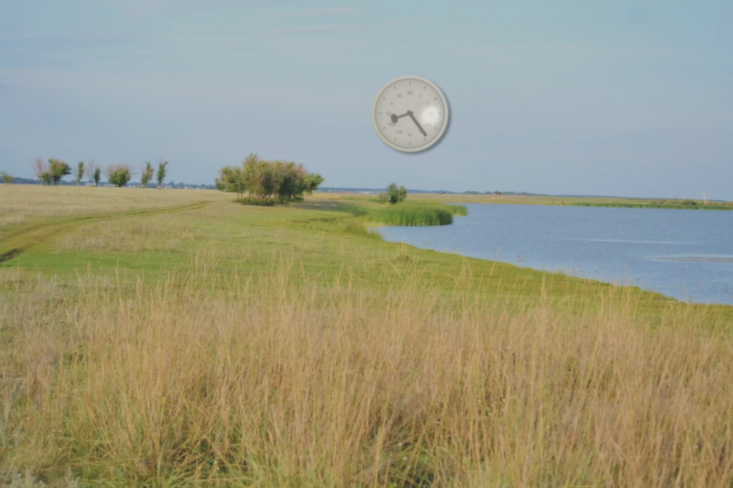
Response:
h=8 m=24
